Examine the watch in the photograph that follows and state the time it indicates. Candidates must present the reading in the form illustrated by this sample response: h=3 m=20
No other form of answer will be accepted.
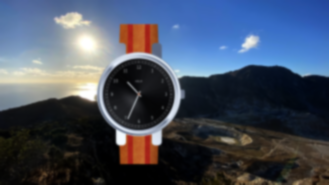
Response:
h=10 m=34
